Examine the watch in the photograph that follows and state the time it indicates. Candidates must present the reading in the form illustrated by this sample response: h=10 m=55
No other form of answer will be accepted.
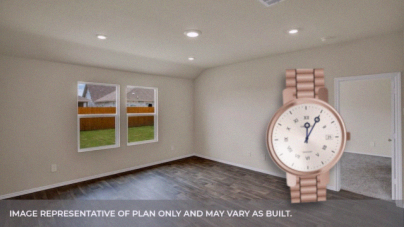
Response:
h=12 m=5
